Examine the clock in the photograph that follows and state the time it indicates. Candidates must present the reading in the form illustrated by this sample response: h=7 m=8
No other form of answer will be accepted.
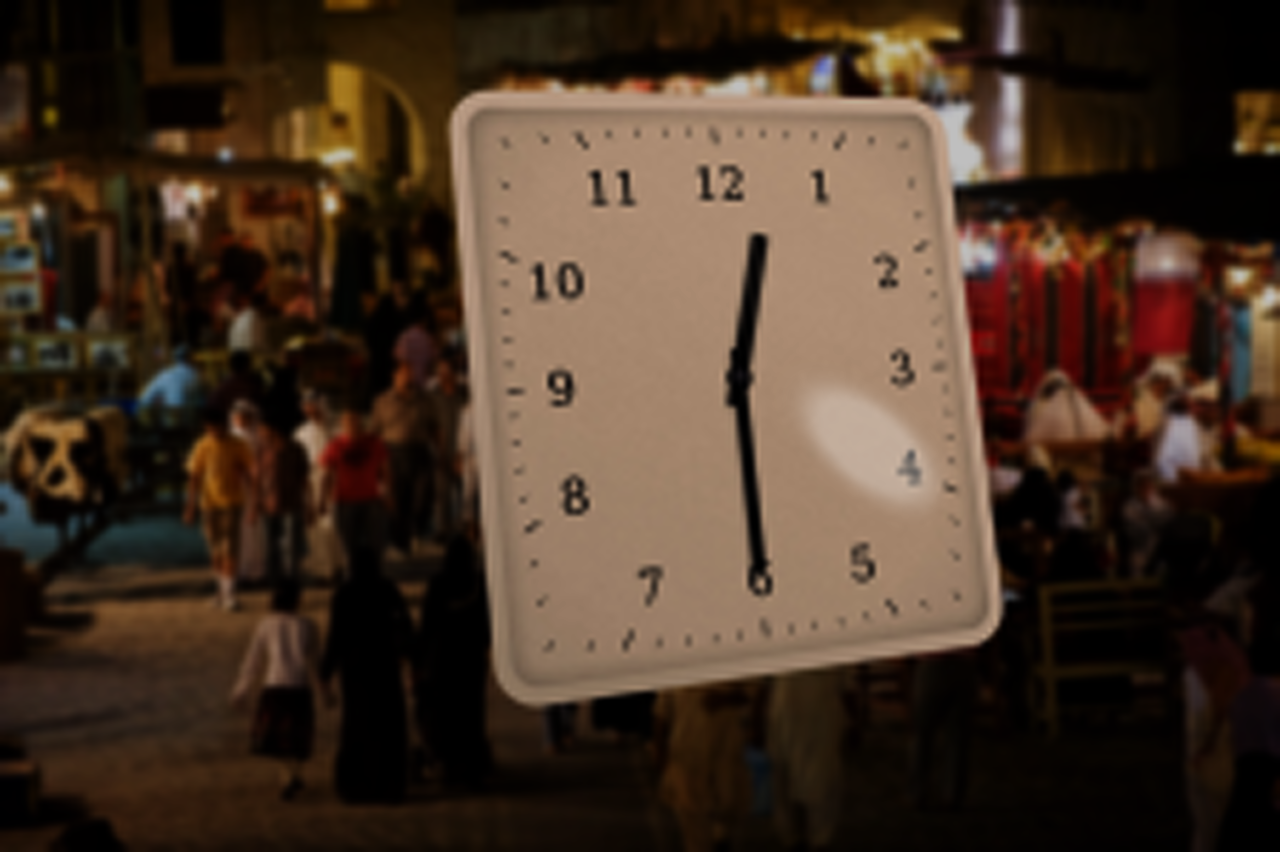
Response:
h=12 m=30
